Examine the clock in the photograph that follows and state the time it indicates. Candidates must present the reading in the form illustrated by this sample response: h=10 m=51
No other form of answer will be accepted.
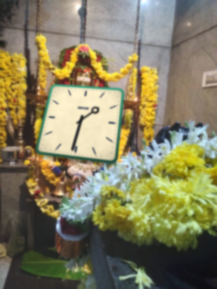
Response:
h=1 m=31
